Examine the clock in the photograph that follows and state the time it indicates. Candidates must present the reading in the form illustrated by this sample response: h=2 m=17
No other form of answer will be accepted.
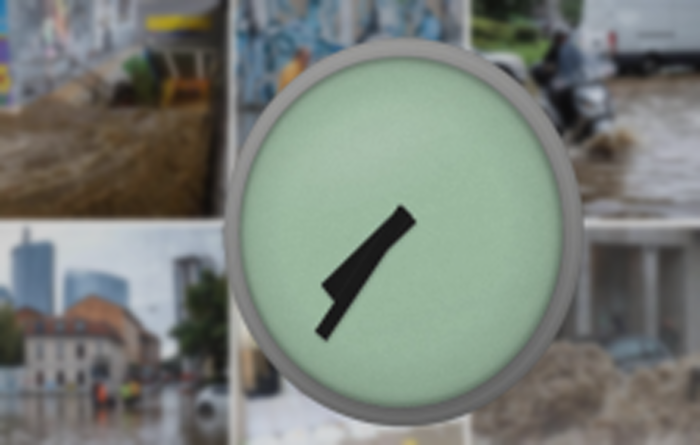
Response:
h=7 m=36
